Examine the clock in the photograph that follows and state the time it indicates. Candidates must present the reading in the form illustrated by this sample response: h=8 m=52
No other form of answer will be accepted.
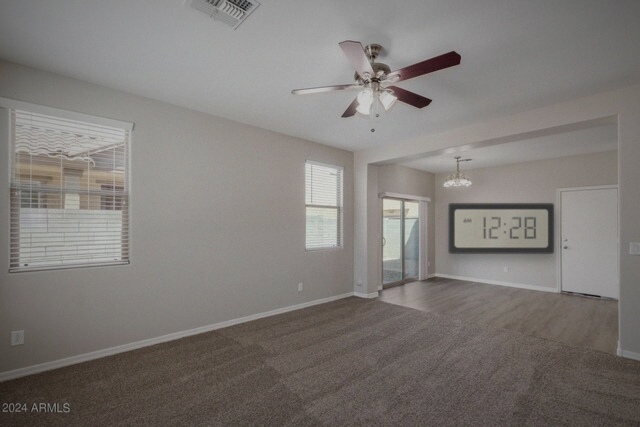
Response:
h=12 m=28
